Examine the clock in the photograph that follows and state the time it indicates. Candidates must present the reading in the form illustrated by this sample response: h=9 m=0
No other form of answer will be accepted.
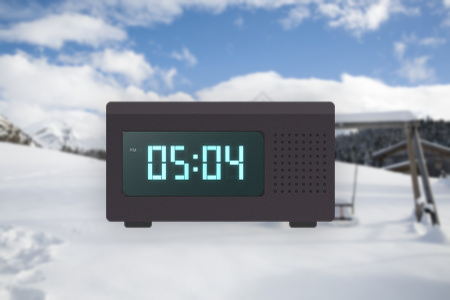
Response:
h=5 m=4
